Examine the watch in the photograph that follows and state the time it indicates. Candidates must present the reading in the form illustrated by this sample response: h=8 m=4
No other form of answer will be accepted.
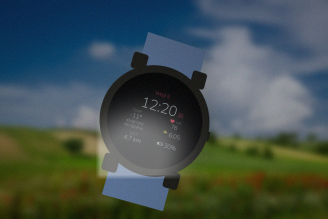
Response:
h=12 m=20
